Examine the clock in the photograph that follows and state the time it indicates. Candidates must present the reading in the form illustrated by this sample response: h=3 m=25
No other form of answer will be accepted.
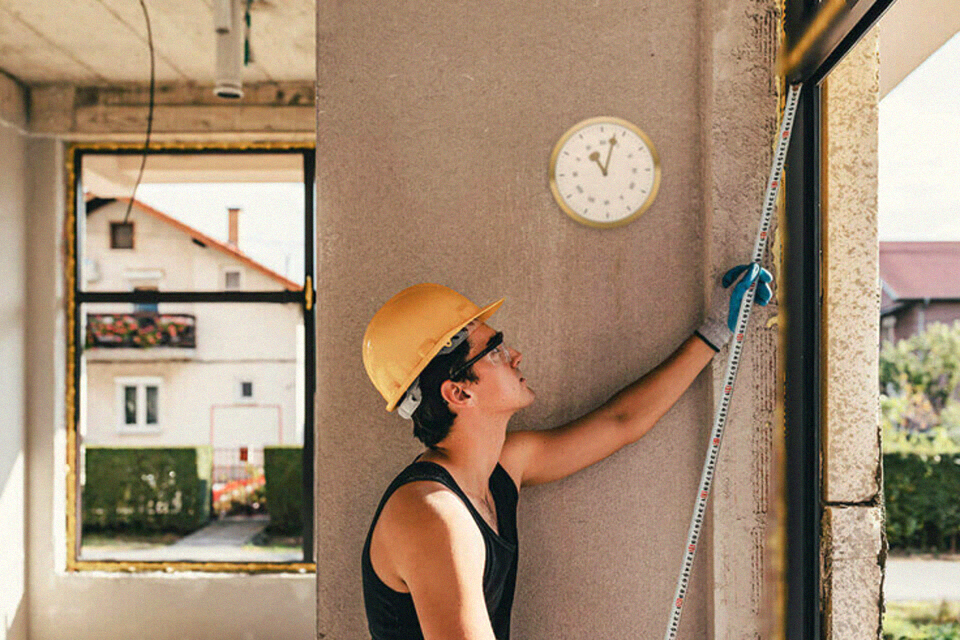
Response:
h=11 m=3
